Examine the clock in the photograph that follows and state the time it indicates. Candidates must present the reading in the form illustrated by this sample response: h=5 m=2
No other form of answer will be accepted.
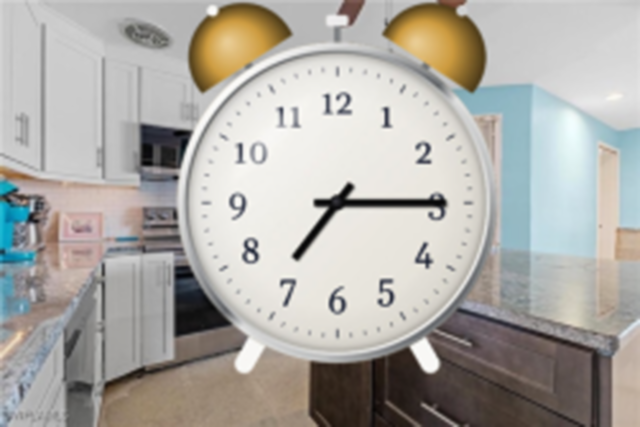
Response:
h=7 m=15
